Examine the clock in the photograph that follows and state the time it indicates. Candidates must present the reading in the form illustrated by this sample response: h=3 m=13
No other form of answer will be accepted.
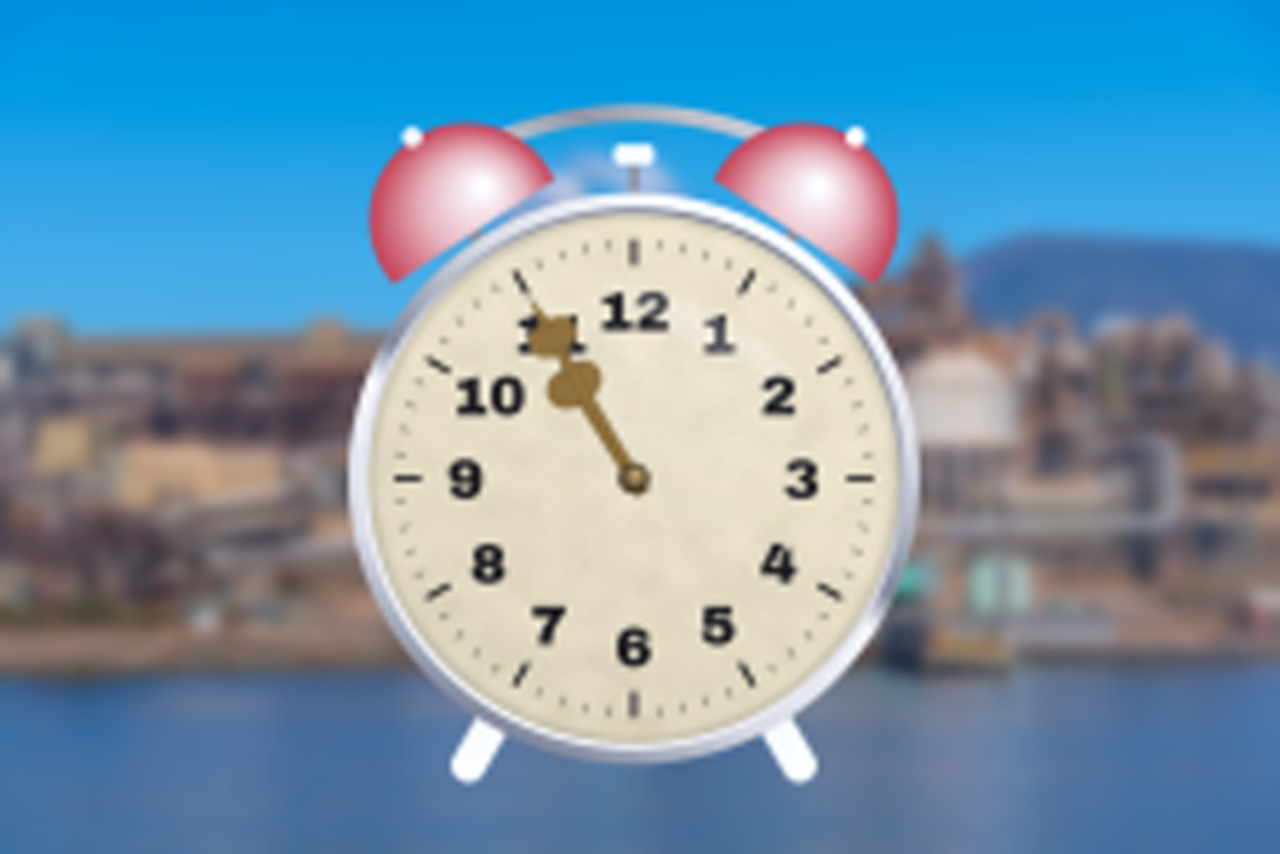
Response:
h=10 m=55
